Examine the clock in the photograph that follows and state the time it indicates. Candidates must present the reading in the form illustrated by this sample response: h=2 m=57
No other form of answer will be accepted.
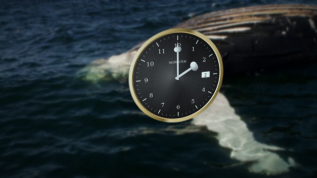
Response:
h=2 m=0
